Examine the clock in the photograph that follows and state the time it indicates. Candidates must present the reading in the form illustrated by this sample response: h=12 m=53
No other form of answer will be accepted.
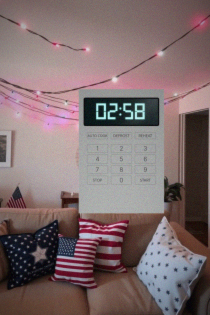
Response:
h=2 m=58
